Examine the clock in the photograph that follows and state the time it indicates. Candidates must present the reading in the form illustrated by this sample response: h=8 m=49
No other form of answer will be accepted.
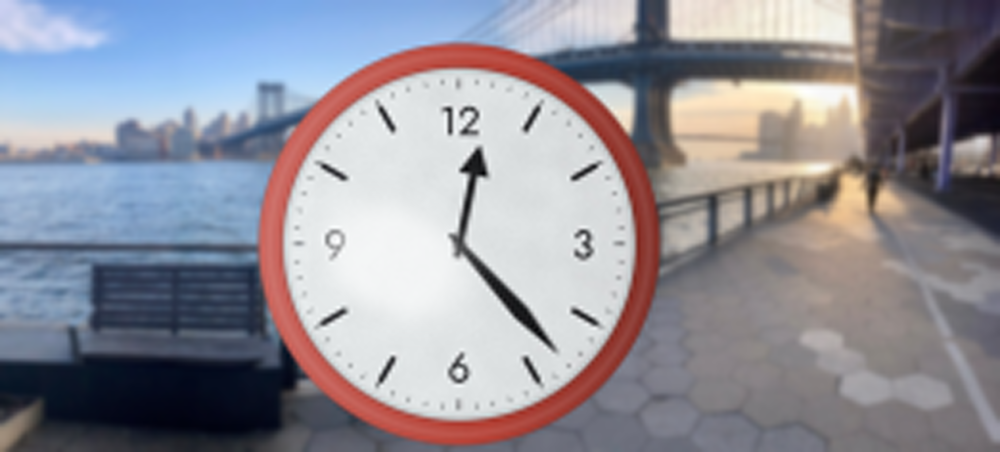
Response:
h=12 m=23
